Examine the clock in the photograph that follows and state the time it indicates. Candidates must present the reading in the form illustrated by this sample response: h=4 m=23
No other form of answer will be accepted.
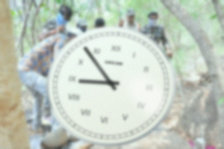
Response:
h=8 m=53
